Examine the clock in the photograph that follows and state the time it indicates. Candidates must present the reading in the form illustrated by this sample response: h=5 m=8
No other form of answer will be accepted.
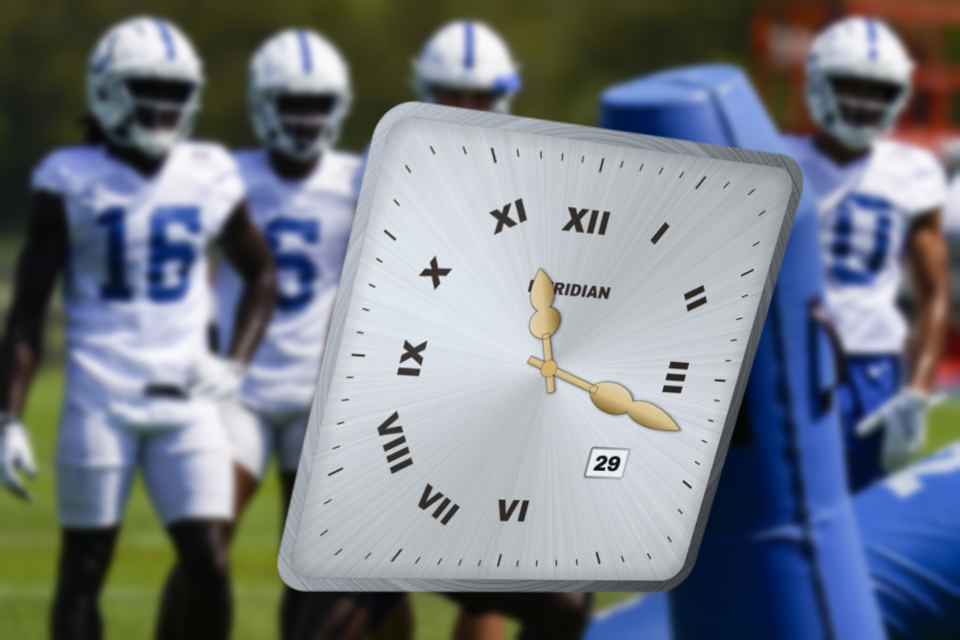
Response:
h=11 m=18
